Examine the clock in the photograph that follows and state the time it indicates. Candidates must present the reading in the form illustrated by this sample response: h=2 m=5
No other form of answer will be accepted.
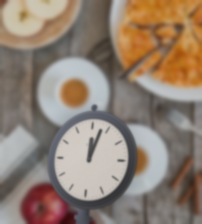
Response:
h=12 m=3
